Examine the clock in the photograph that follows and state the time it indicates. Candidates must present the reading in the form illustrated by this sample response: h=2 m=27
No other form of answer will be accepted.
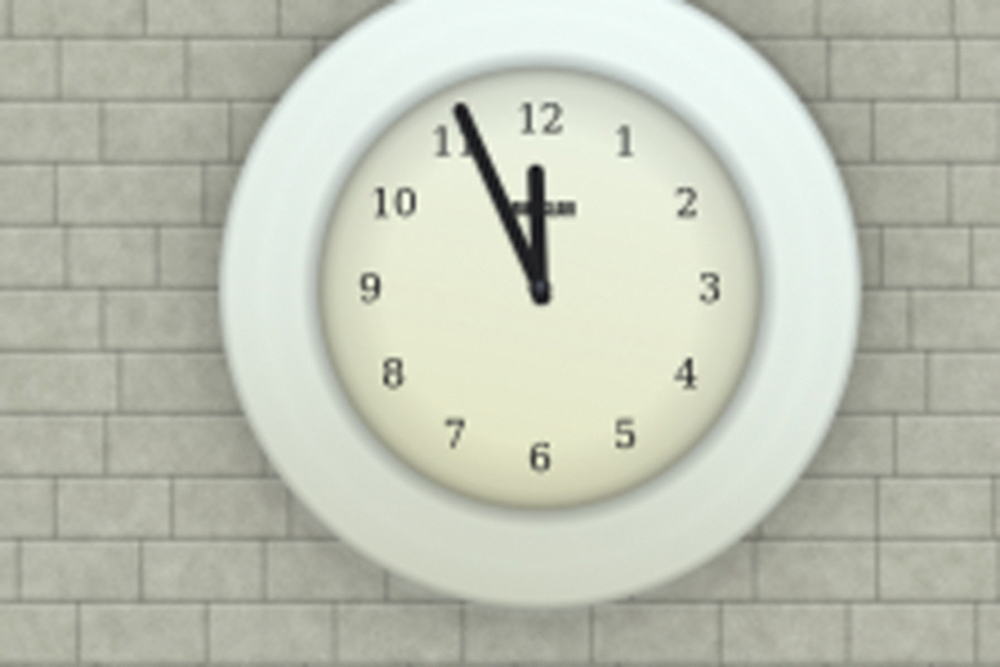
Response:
h=11 m=56
